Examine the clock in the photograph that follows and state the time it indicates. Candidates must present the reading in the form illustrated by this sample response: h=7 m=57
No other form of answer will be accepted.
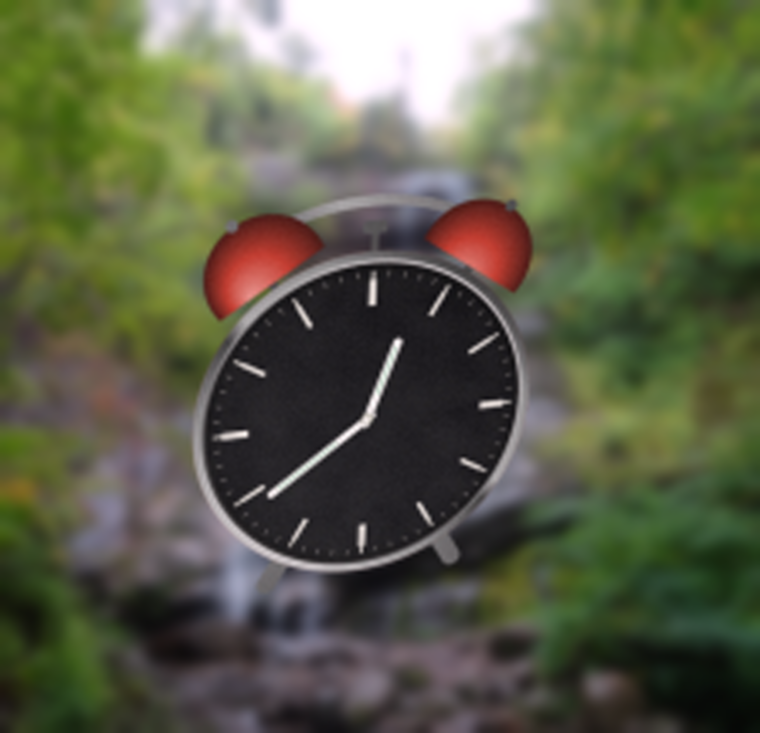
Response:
h=12 m=39
